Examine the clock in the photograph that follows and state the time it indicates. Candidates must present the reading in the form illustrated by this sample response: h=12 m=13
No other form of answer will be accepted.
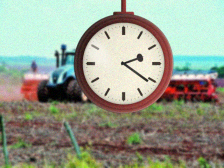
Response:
h=2 m=21
